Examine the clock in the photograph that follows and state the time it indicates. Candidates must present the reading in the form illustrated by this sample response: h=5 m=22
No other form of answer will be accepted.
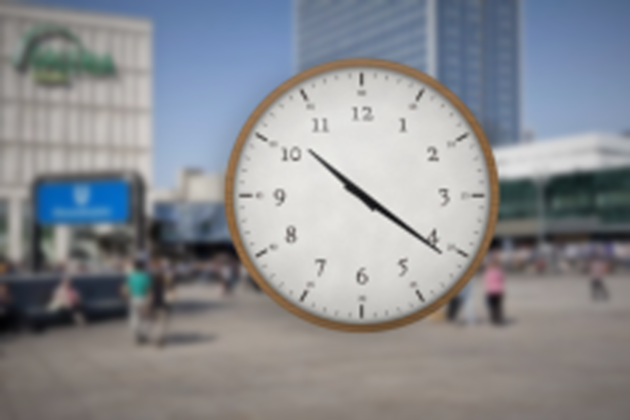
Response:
h=10 m=21
